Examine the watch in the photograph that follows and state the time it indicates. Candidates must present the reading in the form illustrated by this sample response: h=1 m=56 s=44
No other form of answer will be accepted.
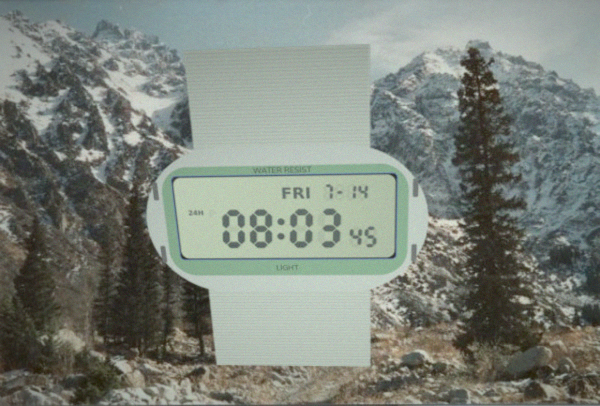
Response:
h=8 m=3 s=45
